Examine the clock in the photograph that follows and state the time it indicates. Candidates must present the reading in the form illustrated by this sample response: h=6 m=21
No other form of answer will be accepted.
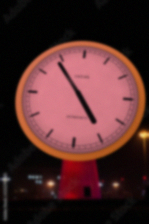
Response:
h=4 m=54
